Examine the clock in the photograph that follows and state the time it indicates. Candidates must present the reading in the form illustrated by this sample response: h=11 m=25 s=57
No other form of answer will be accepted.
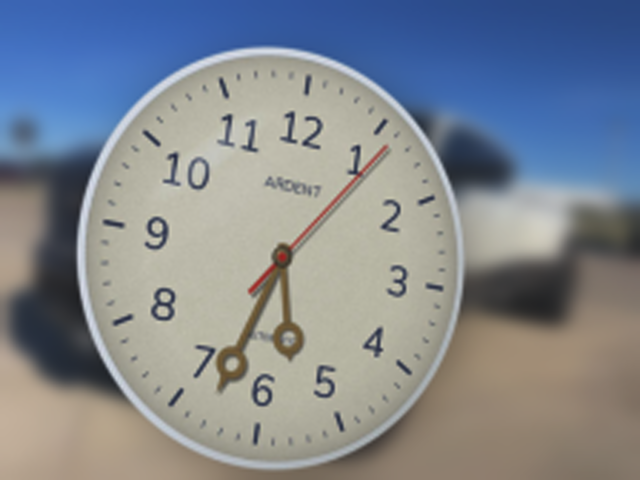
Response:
h=5 m=33 s=6
